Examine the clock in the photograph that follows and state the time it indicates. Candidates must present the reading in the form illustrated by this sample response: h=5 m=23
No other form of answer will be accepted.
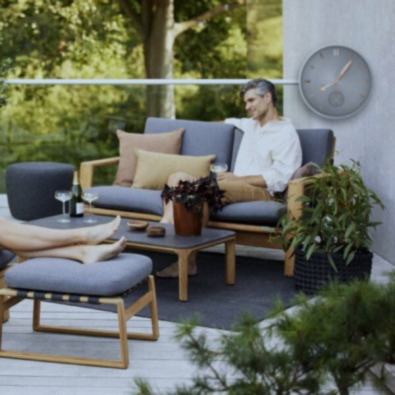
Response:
h=8 m=6
